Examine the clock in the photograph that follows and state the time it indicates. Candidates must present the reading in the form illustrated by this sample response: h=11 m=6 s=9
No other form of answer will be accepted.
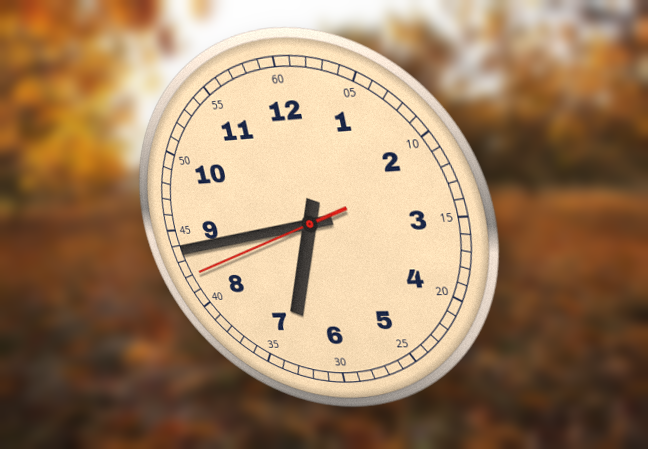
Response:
h=6 m=43 s=42
